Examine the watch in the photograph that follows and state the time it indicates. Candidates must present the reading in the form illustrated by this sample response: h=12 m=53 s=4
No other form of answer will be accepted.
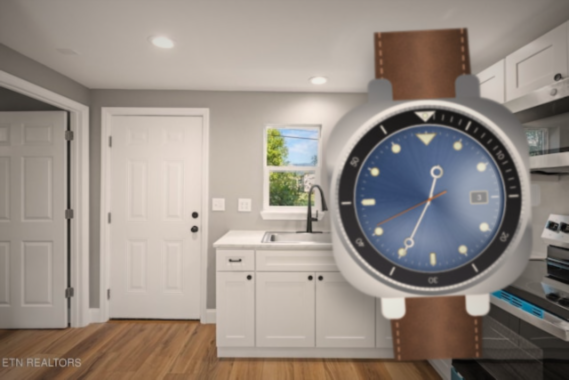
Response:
h=12 m=34 s=41
